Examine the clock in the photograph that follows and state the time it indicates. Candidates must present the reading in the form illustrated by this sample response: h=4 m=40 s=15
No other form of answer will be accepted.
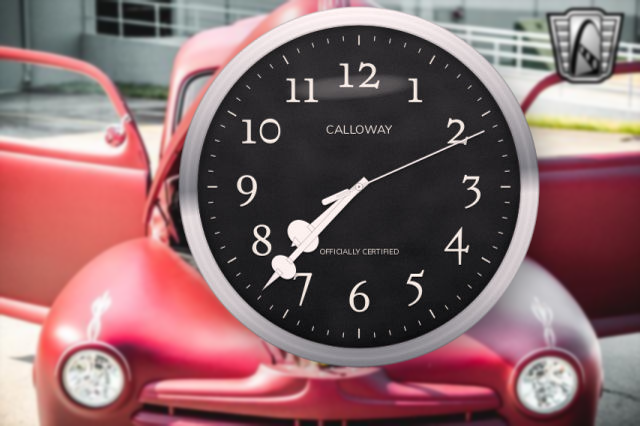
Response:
h=7 m=37 s=11
